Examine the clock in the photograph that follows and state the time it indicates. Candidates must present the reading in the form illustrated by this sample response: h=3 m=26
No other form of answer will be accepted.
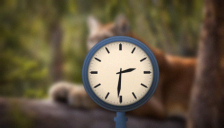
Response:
h=2 m=31
